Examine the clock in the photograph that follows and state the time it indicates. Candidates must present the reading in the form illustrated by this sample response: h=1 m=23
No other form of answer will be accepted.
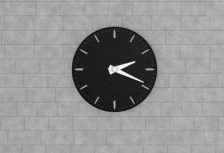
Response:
h=2 m=19
